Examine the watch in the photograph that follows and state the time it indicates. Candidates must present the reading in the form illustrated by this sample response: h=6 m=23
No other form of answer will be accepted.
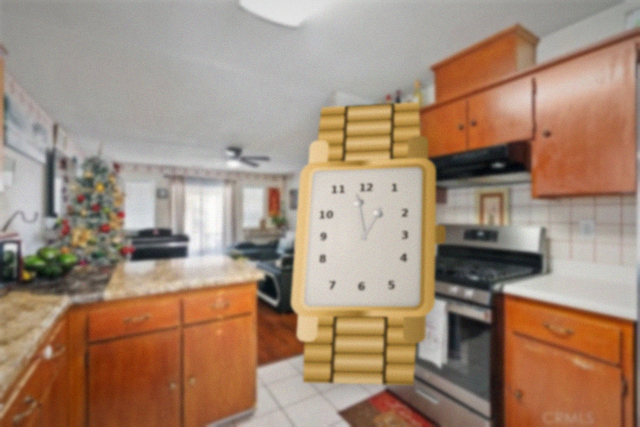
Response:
h=12 m=58
